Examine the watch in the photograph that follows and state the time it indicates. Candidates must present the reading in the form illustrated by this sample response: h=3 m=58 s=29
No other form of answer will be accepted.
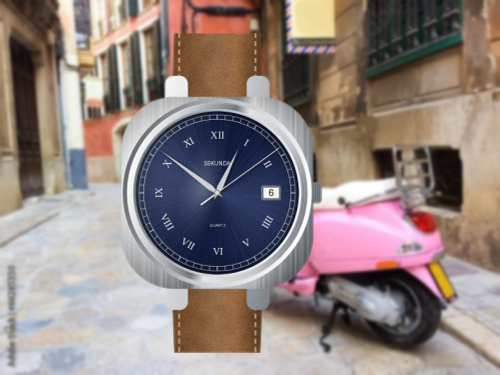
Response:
h=12 m=51 s=9
